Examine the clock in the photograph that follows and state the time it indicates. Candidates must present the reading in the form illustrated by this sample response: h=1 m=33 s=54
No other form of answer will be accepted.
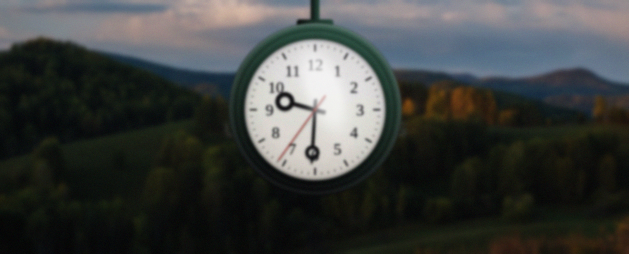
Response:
h=9 m=30 s=36
